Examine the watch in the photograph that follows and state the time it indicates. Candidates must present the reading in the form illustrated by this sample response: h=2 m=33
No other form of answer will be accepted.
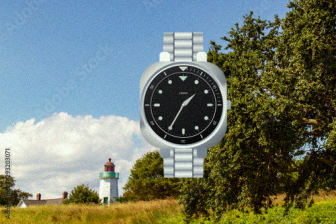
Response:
h=1 m=35
